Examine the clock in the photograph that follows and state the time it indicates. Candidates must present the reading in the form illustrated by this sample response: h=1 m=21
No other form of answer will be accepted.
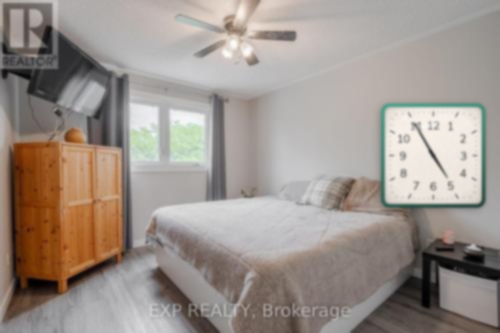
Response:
h=4 m=55
